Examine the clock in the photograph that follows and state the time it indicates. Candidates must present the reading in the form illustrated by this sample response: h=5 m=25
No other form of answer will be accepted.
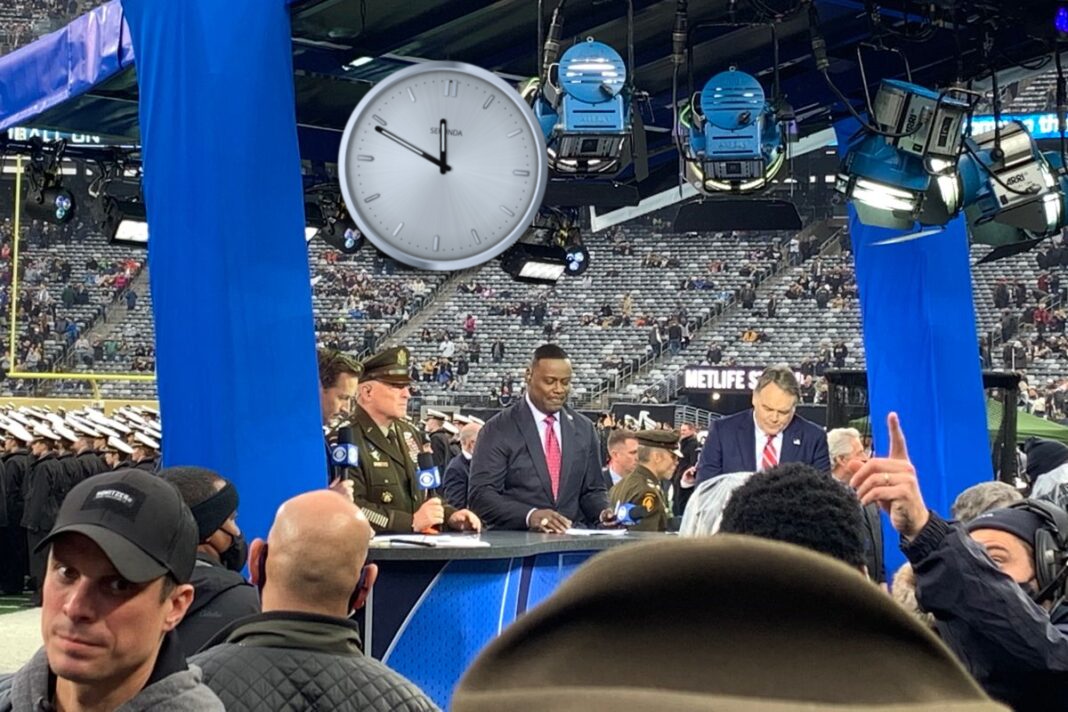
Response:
h=11 m=49
